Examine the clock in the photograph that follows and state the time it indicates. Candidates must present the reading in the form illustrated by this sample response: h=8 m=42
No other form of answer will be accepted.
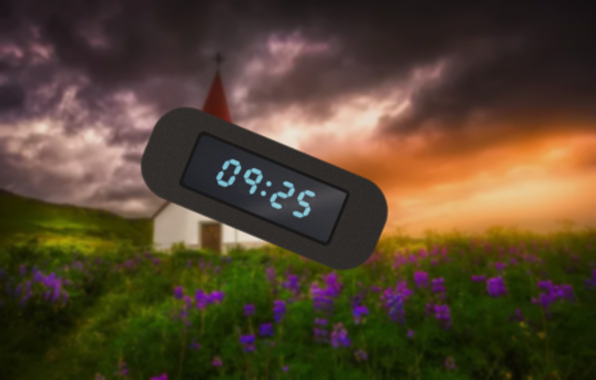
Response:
h=9 m=25
